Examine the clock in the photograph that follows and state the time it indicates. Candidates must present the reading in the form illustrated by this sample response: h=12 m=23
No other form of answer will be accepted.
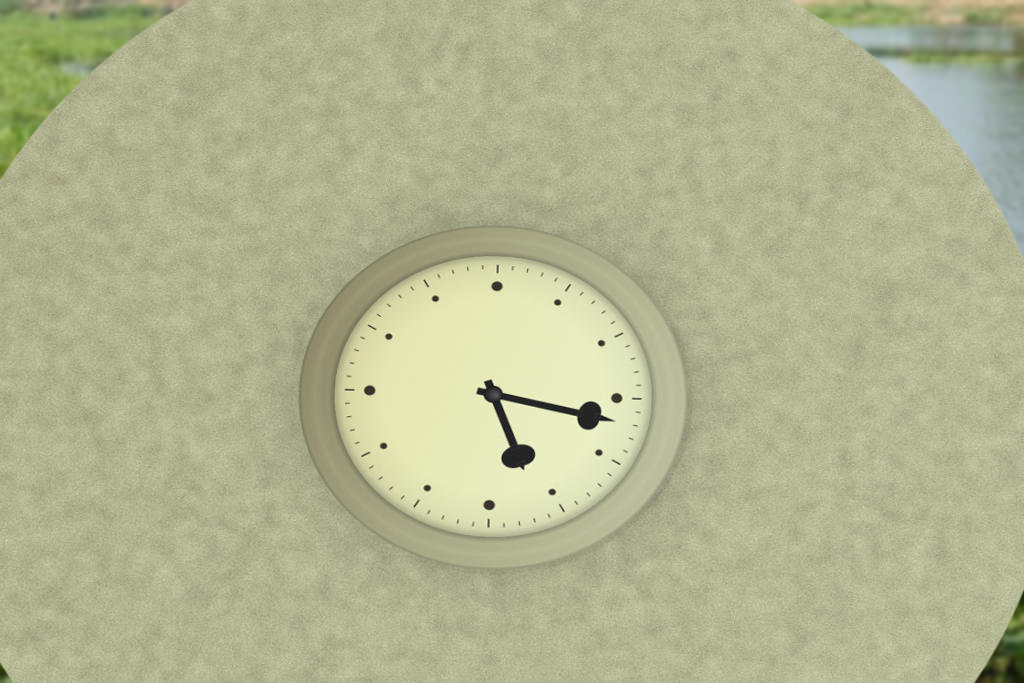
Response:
h=5 m=17
